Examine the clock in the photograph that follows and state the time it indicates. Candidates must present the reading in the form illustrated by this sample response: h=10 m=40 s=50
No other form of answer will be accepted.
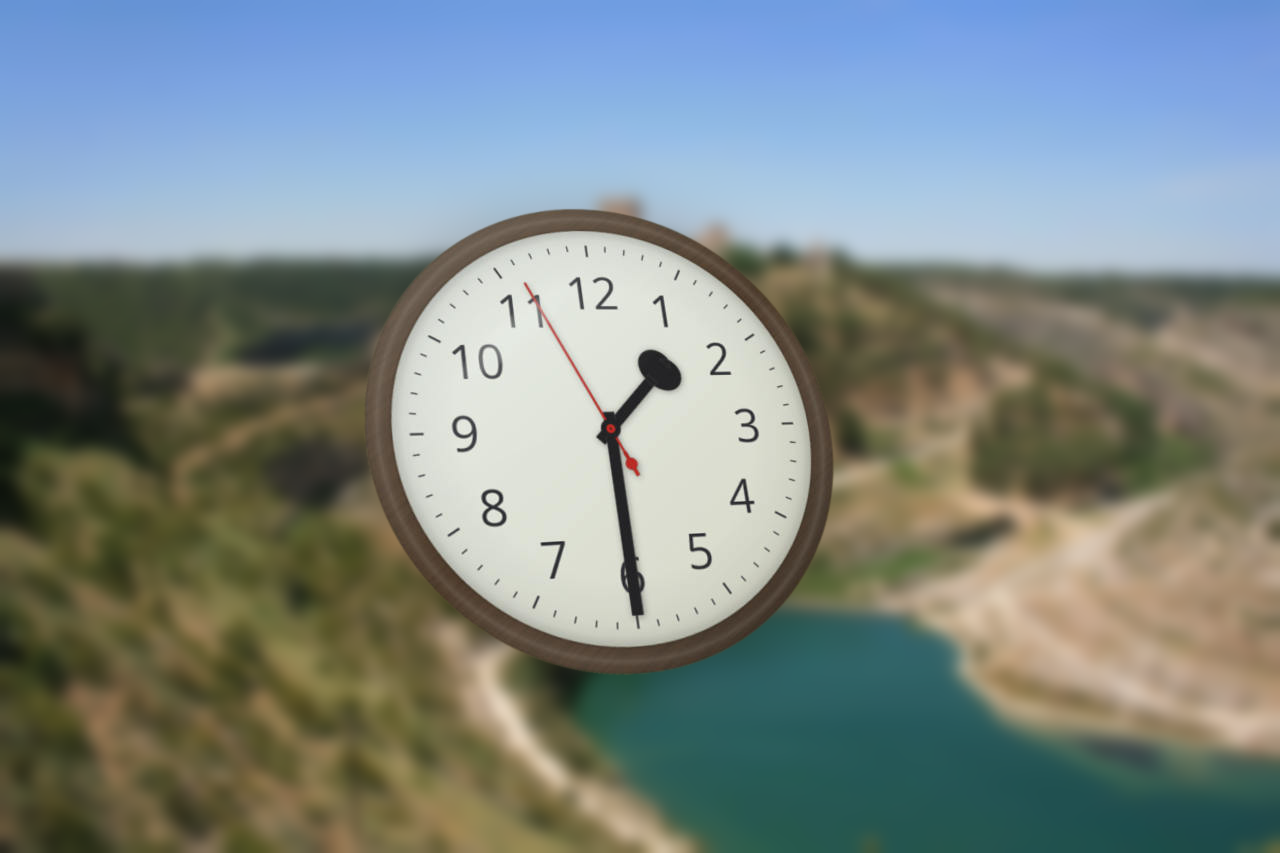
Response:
h=1 m=29 s=56
